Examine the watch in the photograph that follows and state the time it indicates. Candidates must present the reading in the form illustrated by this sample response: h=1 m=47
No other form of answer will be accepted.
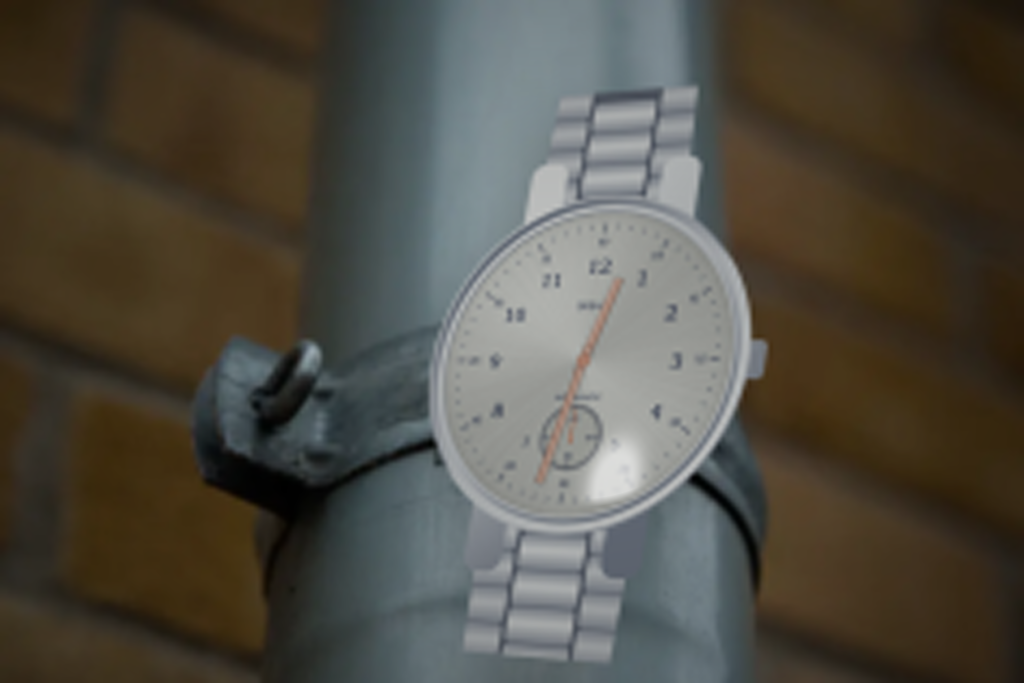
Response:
h=12 m=32
